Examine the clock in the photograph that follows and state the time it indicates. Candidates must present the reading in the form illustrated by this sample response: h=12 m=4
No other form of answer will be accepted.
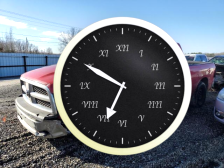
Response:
h=6 m=50
